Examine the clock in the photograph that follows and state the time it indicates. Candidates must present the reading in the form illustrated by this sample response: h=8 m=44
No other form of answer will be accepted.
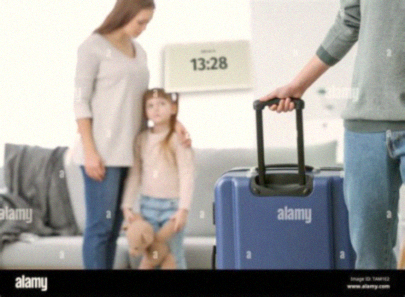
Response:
h=13 m=28
